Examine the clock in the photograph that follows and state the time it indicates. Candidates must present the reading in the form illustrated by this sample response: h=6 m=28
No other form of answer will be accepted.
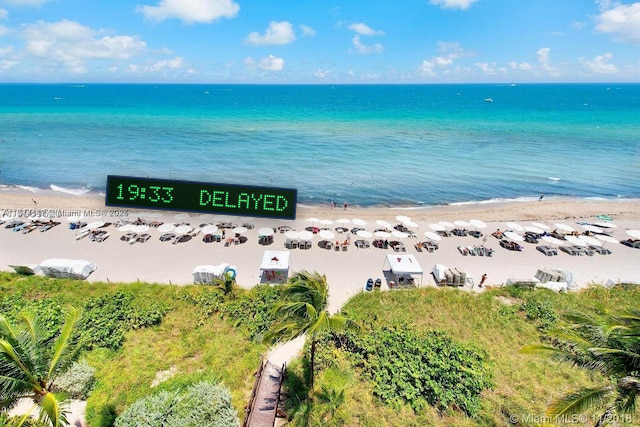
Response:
h=19 m=33
